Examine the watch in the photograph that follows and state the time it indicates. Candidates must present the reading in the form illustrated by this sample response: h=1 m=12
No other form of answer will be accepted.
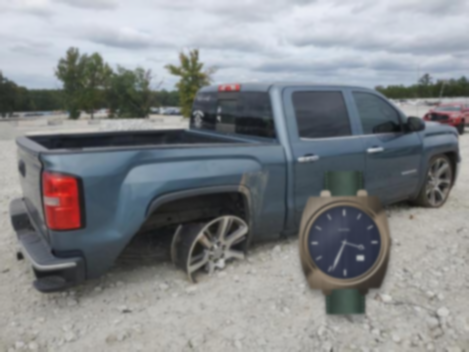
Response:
h=3 m=34
